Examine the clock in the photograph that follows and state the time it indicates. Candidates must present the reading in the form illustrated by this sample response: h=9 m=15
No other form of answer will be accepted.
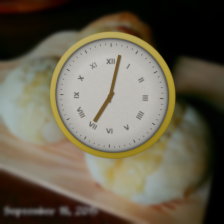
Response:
h=7 m=2
